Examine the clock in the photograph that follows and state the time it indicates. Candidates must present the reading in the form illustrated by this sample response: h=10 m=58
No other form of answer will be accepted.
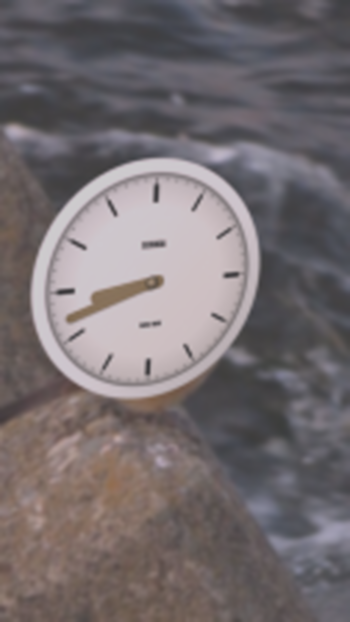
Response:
h=8 m=42
